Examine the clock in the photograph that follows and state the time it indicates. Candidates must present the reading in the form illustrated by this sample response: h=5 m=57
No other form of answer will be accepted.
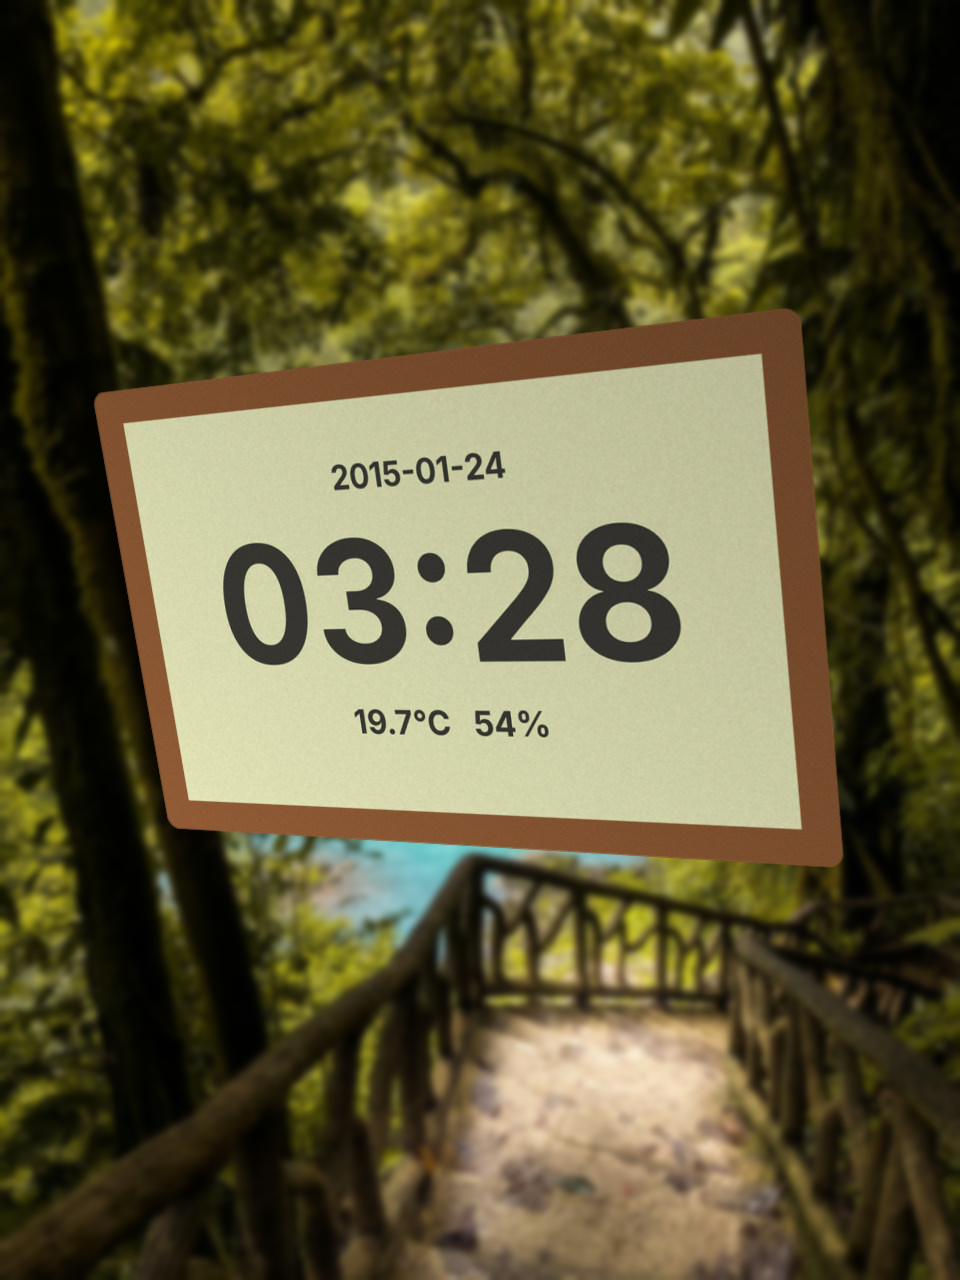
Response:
h=3 m=28
